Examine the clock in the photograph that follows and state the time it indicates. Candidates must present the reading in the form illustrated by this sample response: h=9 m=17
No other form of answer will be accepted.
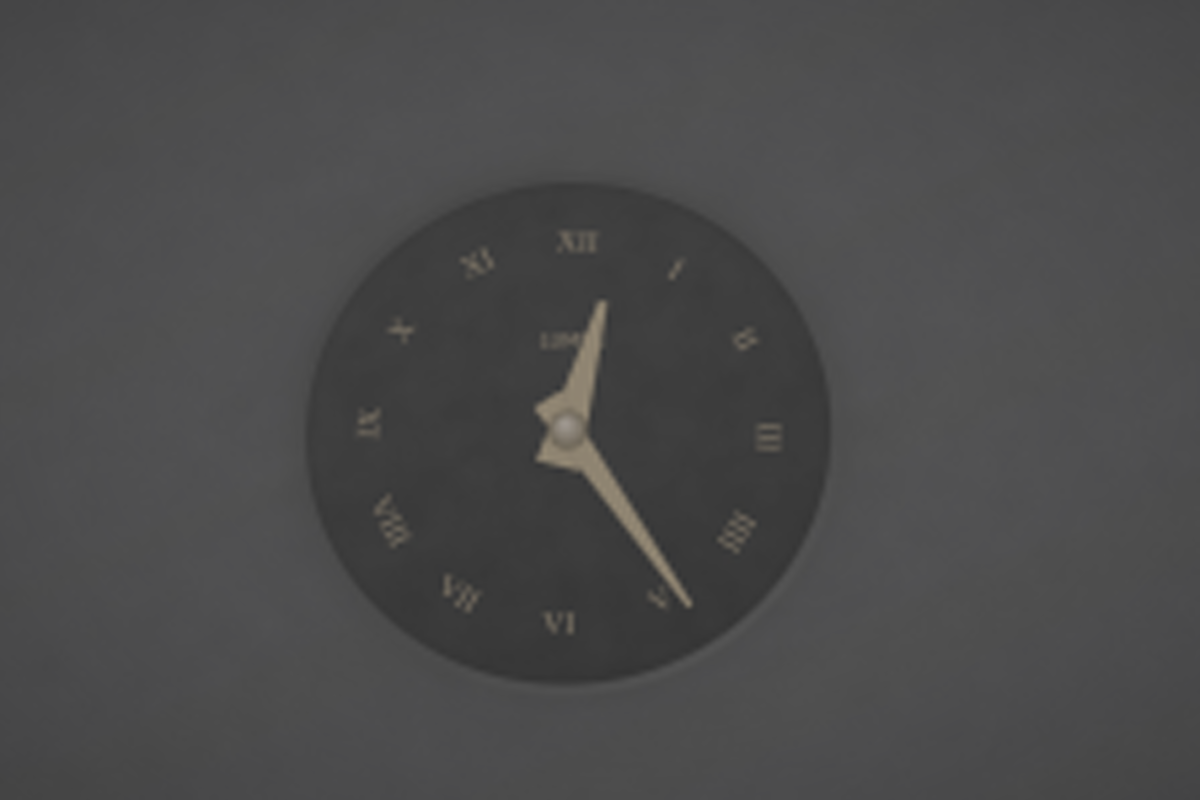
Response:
h=12 m=24
